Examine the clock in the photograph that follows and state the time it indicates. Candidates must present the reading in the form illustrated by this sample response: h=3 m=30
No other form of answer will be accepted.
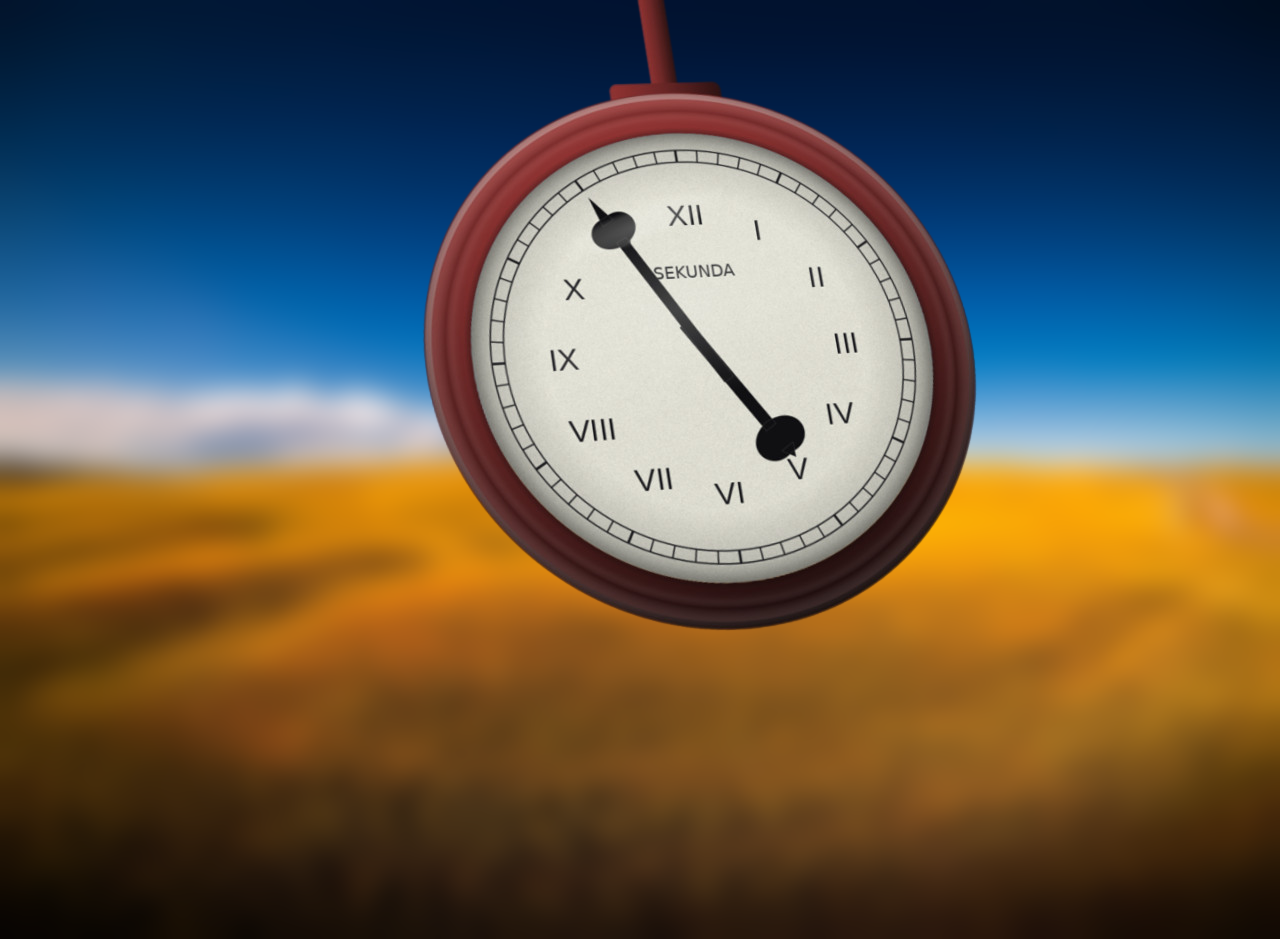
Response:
h=4 m=55
